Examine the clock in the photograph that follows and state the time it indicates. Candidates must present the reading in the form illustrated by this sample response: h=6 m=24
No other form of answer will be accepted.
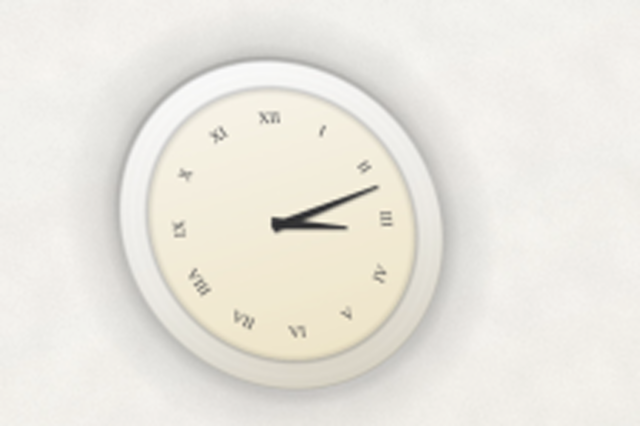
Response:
h=3 m=12
